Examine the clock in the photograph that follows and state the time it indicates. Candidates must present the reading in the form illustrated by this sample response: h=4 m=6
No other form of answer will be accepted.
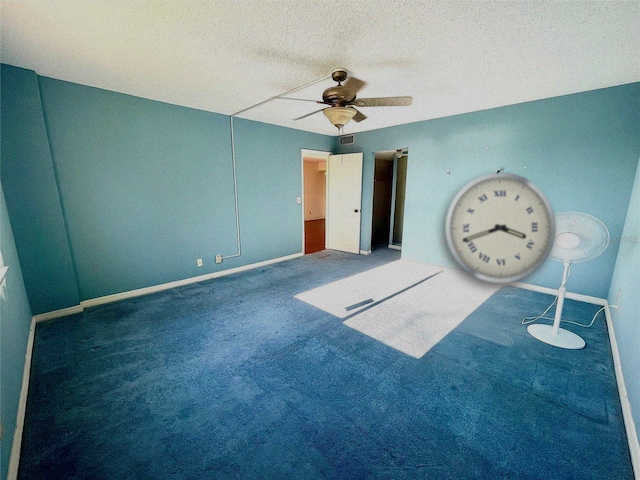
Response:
h=3 m=42
